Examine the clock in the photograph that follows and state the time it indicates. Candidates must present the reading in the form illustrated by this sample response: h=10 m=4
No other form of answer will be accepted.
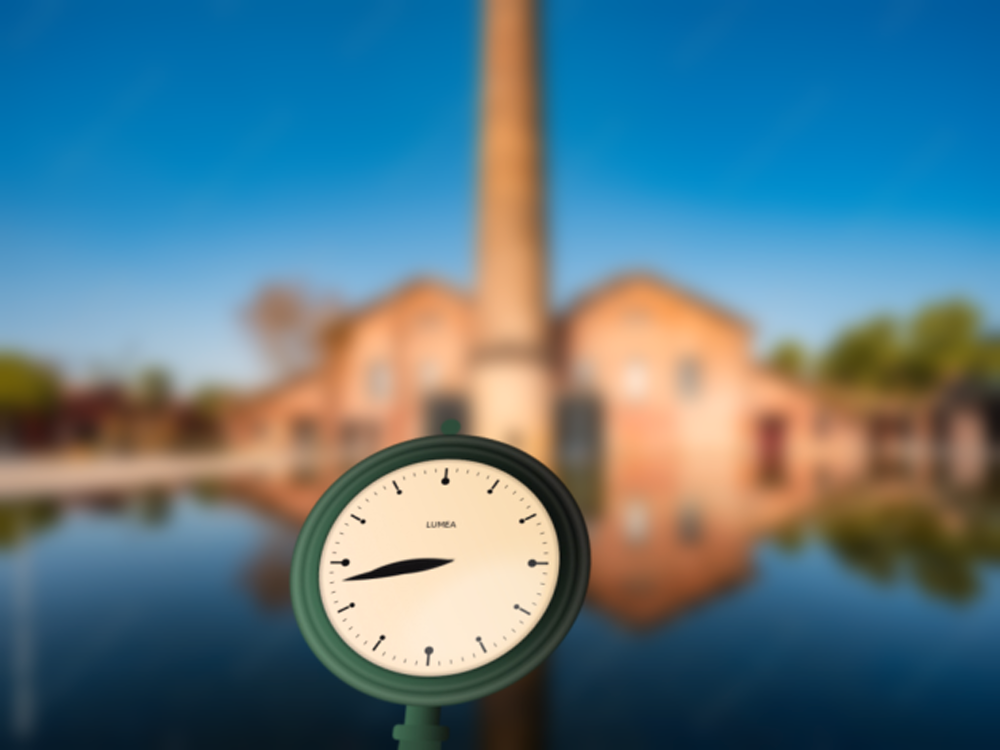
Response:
h=8 m=43
